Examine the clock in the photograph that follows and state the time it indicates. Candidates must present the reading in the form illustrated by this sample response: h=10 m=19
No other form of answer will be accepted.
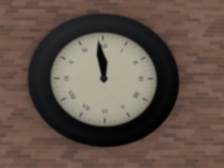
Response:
h=11 m=59
